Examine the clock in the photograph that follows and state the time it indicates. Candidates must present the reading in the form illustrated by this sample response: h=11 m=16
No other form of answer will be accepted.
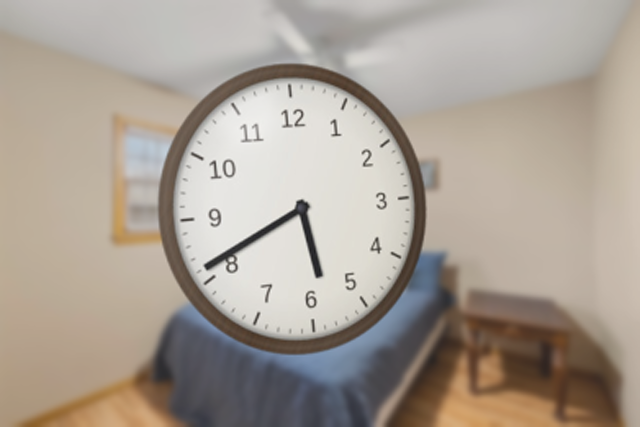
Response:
h=5 m=41
